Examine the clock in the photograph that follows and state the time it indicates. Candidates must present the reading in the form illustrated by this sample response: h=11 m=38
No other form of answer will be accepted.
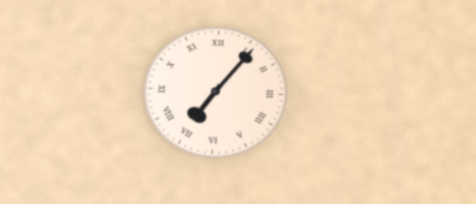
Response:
h=7 m=6
